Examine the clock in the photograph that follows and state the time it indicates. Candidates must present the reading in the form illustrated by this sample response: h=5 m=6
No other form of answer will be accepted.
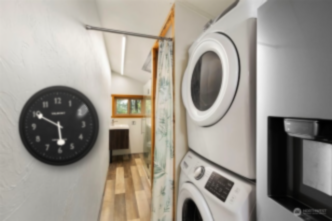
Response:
h=5 m=50
